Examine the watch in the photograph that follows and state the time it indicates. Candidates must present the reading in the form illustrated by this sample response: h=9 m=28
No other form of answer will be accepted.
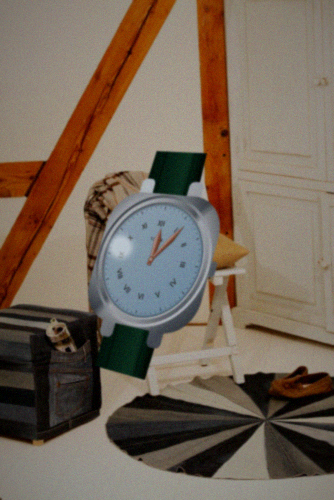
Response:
h=12 m=6
